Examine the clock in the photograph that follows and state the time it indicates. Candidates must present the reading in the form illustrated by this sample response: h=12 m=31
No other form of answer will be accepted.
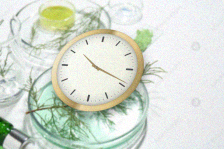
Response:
h=10 m=19
